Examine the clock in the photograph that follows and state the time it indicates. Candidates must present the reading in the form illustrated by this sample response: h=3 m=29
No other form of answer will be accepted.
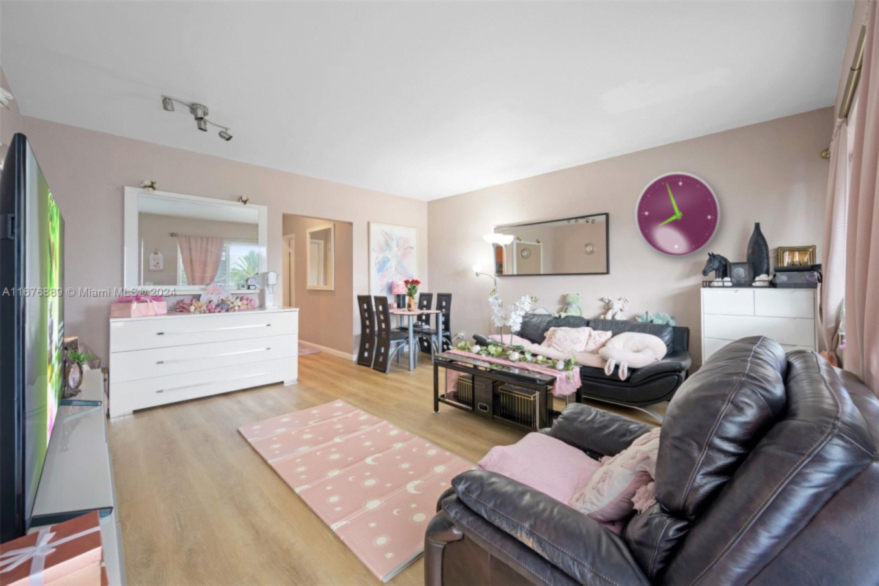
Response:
h=7 m=56
